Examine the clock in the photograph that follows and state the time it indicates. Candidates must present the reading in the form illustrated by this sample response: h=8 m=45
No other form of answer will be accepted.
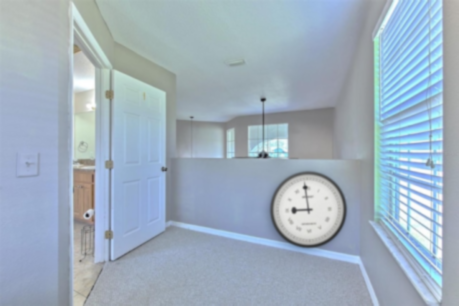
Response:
h=8 m=59
